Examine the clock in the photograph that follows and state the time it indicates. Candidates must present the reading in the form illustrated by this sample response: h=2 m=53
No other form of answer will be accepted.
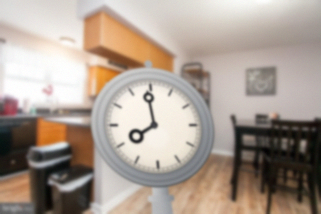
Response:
h=7 m=59
